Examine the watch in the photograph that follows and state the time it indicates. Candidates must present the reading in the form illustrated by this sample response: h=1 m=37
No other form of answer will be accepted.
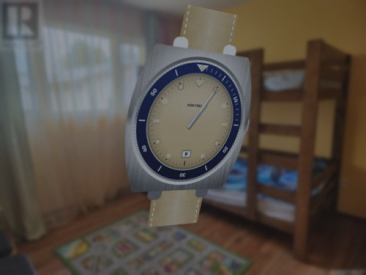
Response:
h=1 m=5
